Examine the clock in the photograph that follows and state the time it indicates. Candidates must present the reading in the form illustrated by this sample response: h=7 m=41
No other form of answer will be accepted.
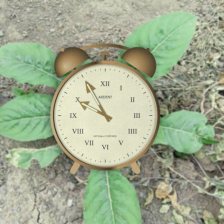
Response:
h=9 m=55
